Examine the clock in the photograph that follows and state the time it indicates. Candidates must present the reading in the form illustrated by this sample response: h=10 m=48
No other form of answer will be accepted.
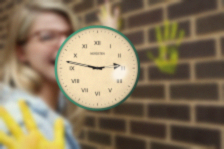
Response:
h=2 m=47
